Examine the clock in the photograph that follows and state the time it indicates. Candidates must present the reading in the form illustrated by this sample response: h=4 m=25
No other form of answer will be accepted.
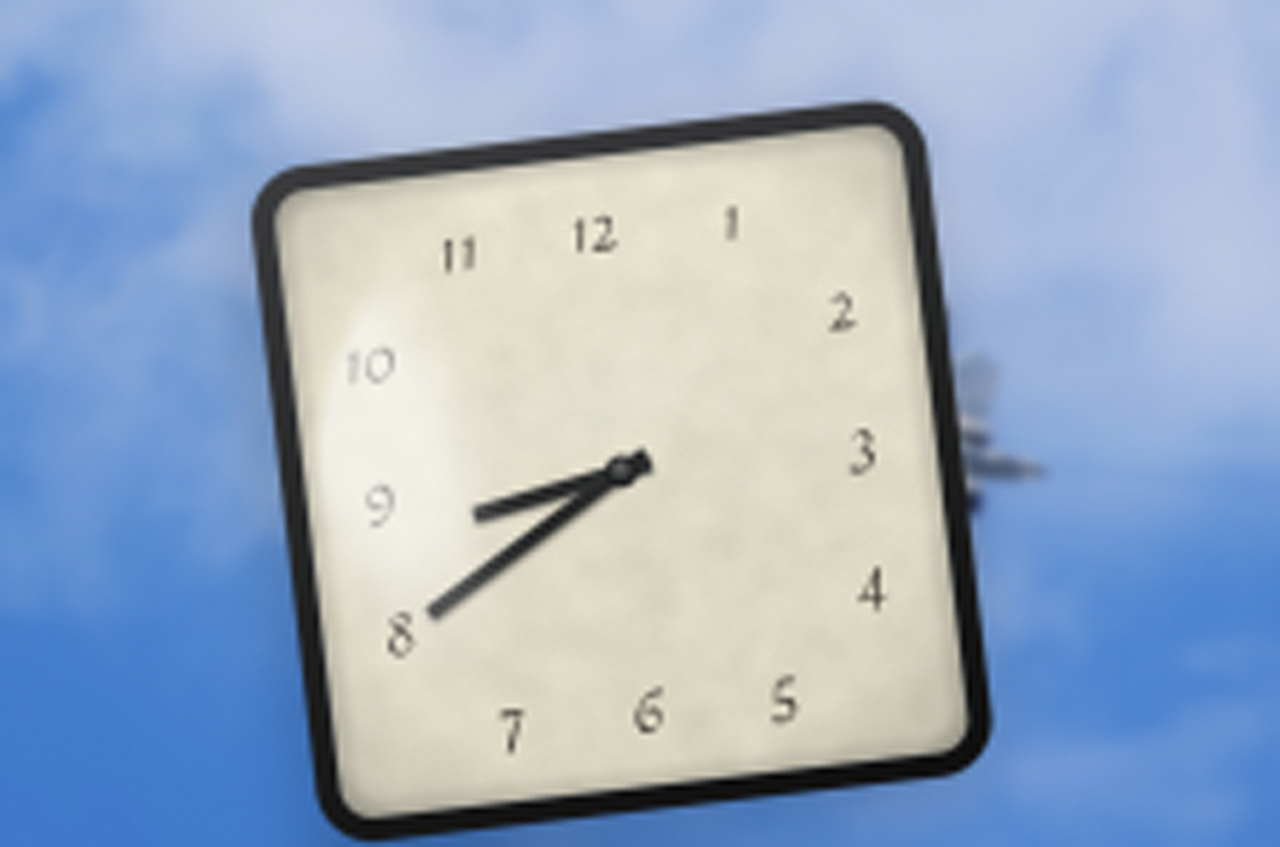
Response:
h=8 m=40
